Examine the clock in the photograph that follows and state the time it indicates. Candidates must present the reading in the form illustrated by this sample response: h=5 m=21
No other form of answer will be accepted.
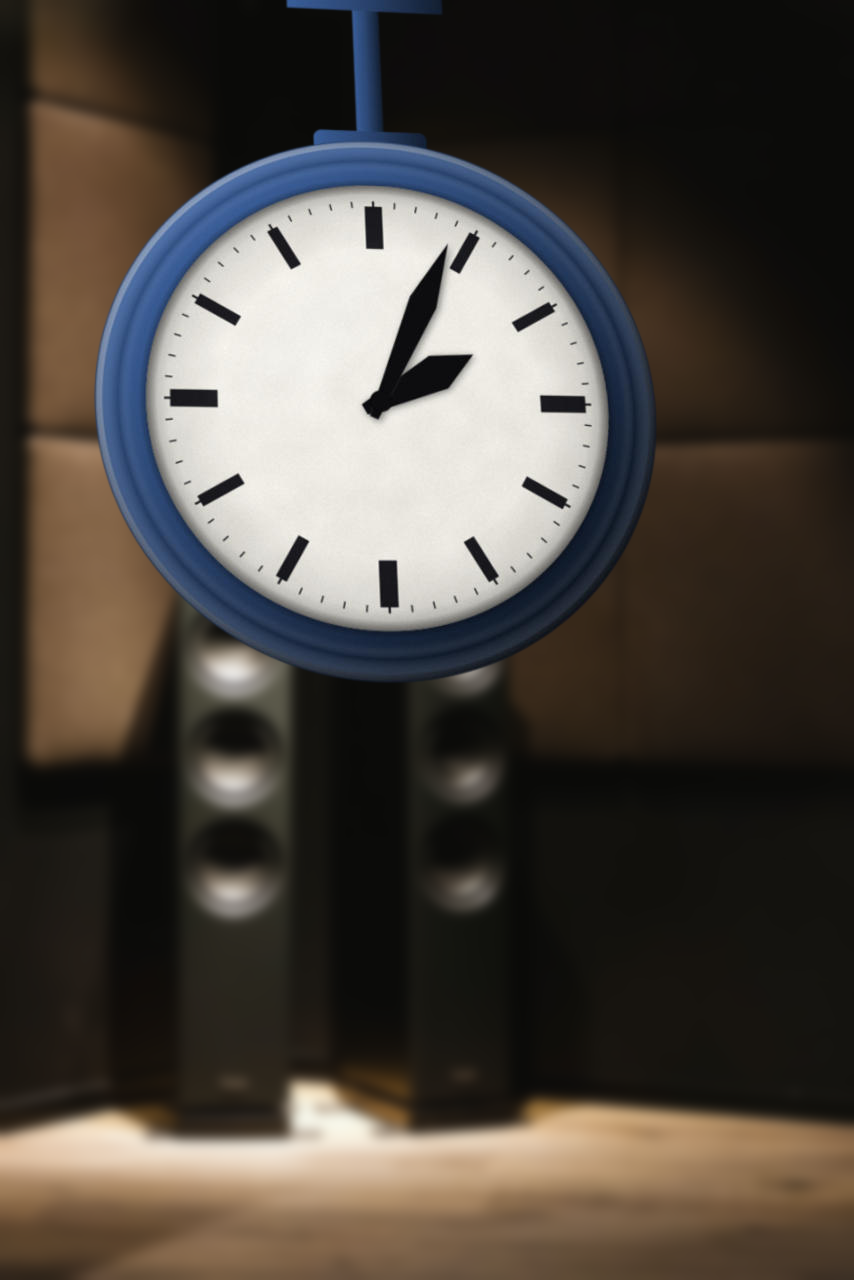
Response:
h=2 m=4
